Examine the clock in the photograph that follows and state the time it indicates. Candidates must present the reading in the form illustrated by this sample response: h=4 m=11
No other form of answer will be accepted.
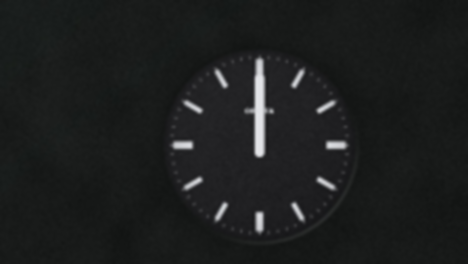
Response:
h=12 m=0
